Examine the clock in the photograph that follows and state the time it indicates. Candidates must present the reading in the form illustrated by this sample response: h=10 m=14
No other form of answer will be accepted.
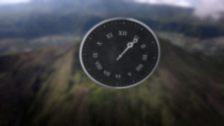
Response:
h=1 m=6
